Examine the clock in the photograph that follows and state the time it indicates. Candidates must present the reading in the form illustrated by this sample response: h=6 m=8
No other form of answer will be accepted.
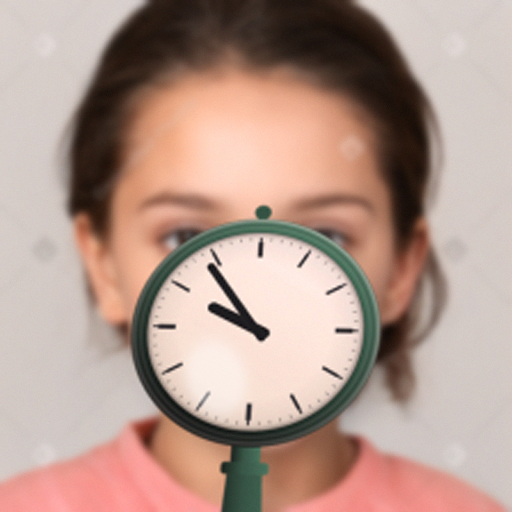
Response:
h=9 m=54
